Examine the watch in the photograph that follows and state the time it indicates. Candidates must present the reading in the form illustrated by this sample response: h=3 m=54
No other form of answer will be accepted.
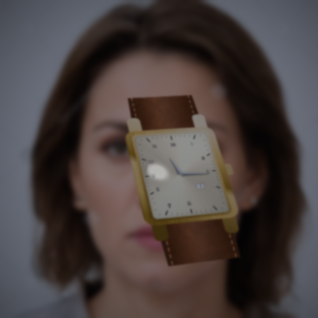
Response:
h=11 m=16
